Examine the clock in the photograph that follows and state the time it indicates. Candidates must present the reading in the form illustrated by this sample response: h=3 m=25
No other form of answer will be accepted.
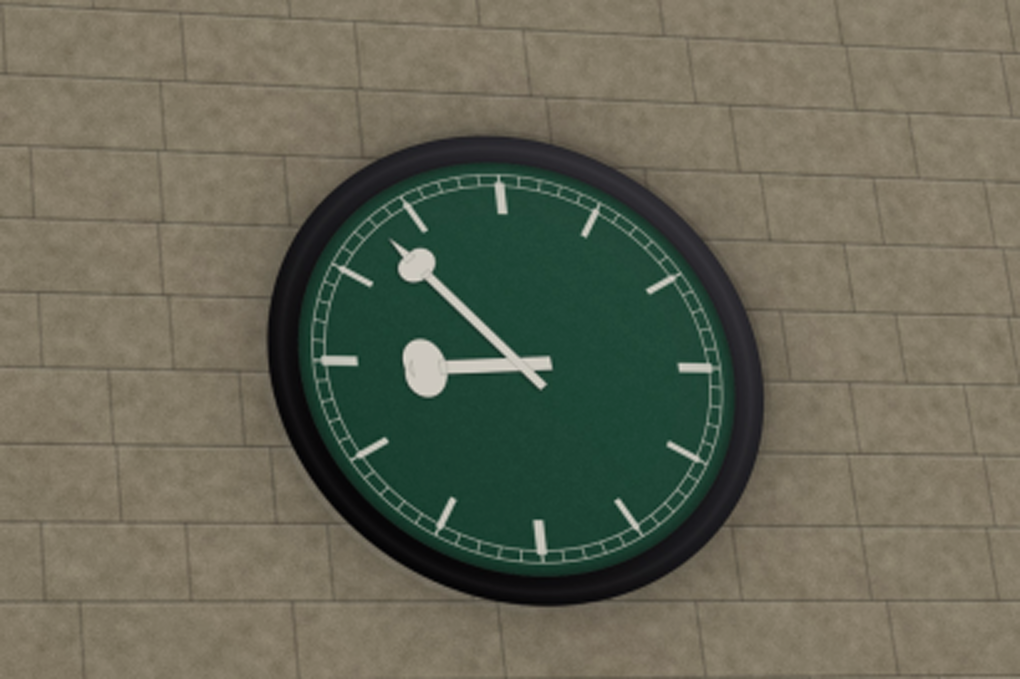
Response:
h=8 m=53
